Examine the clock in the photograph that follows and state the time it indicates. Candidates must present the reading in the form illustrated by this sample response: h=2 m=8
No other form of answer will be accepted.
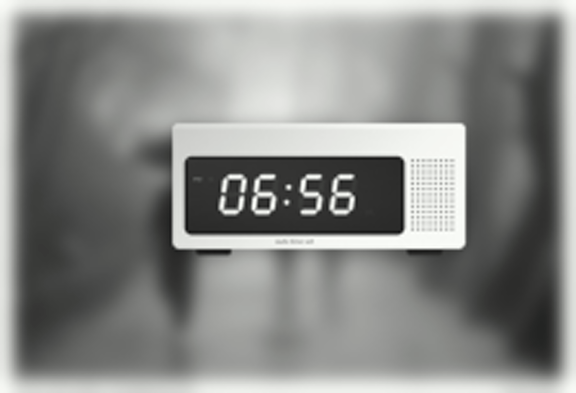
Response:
h=6 m=56
